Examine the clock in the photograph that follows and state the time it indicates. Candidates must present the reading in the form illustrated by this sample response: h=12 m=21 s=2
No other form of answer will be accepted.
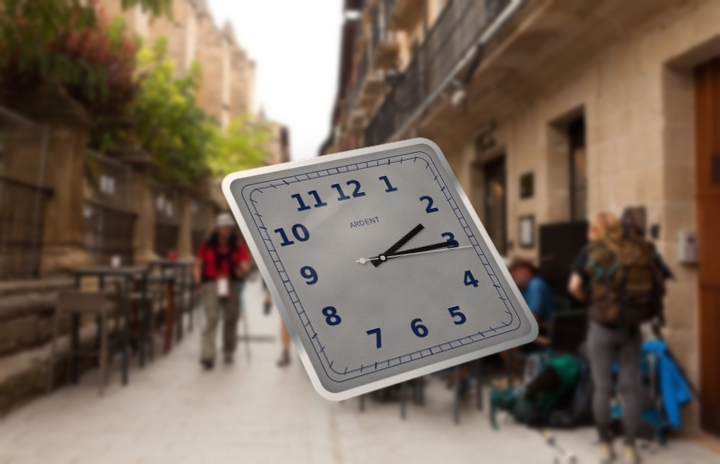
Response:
h=2 m=15 s=16
